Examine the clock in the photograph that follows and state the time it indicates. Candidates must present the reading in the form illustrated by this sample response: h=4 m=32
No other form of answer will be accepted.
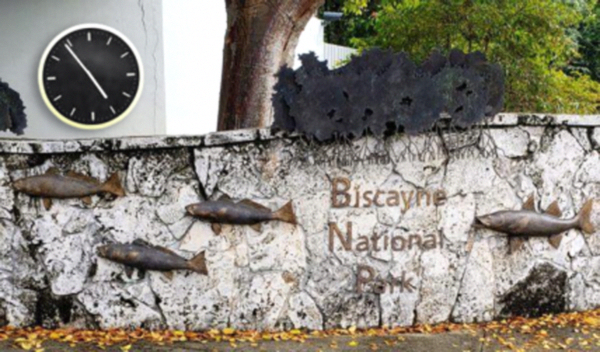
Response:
h=4 m=54
